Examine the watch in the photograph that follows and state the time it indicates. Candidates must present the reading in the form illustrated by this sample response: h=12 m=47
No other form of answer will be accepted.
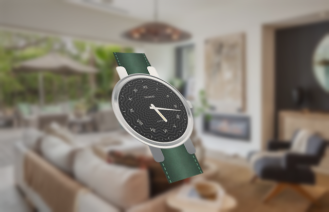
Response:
h=5 m=17
